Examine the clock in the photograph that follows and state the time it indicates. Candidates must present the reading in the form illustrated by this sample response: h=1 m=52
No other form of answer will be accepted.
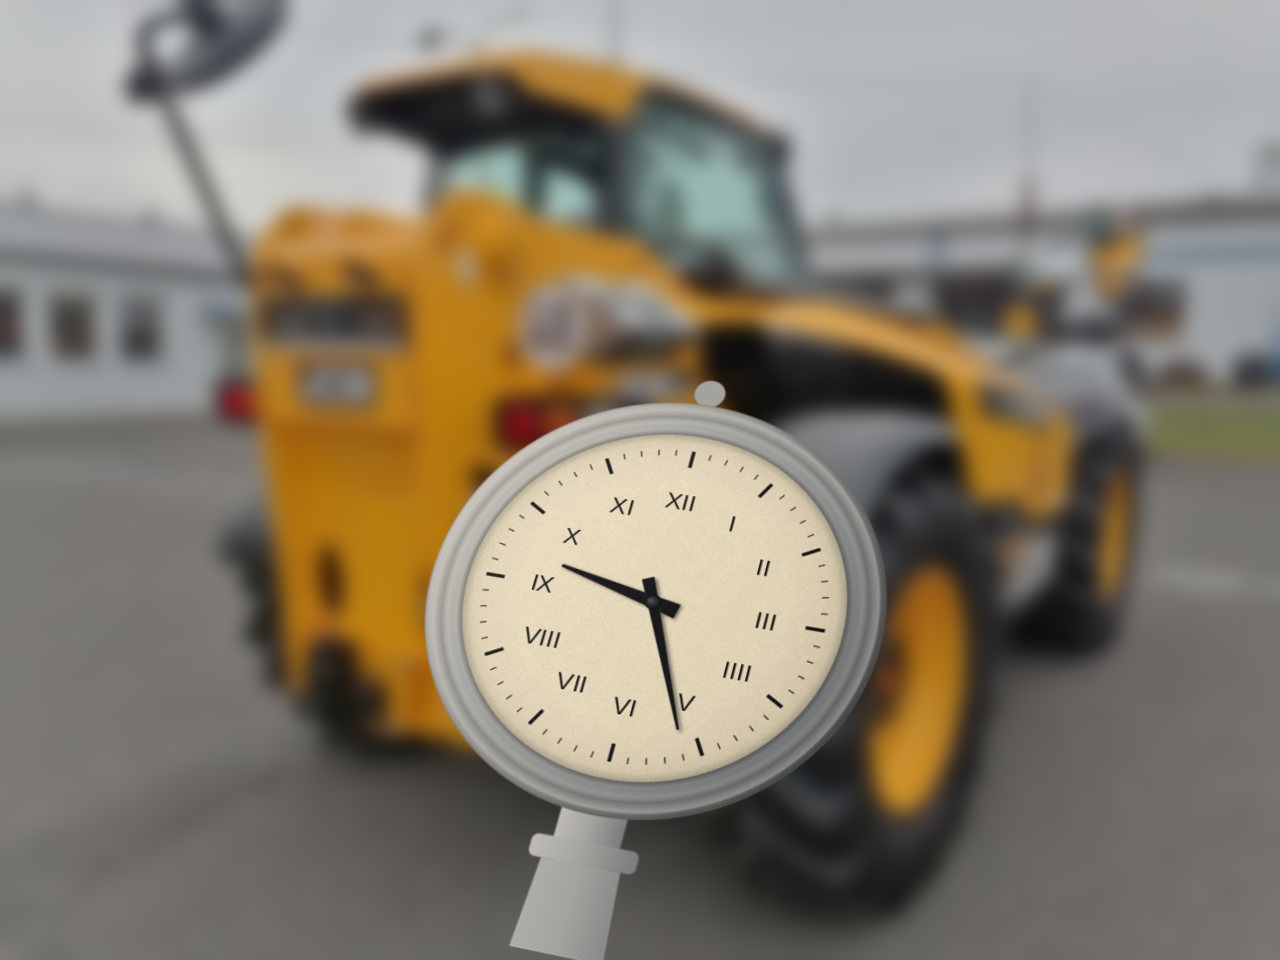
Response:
h=9 m=26
